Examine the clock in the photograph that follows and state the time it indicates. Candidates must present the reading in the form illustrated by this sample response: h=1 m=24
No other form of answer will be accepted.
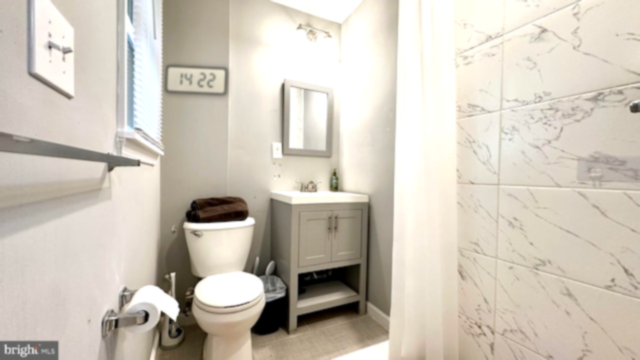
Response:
h=14 m=22
